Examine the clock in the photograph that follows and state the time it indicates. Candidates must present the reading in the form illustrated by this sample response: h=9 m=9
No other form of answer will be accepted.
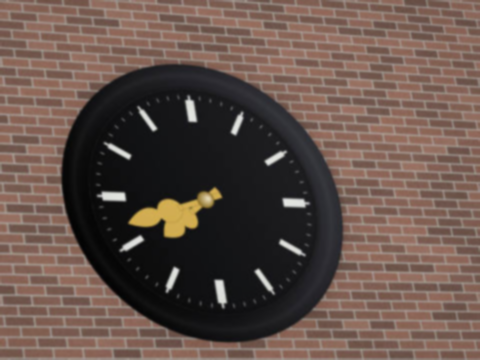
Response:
h=7 m=42
